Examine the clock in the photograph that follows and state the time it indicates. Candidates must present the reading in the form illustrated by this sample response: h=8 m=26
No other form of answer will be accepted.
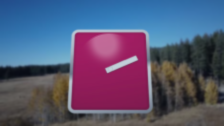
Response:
h=2 m=11
